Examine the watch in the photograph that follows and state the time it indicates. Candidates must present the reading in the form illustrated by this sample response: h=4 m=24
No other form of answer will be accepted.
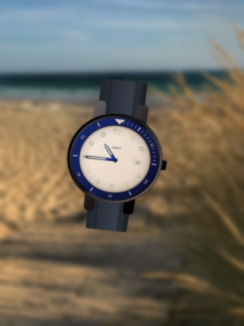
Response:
h=10 m=45
